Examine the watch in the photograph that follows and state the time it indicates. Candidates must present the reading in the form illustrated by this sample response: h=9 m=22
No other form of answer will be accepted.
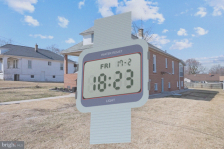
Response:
h=18 m=23
